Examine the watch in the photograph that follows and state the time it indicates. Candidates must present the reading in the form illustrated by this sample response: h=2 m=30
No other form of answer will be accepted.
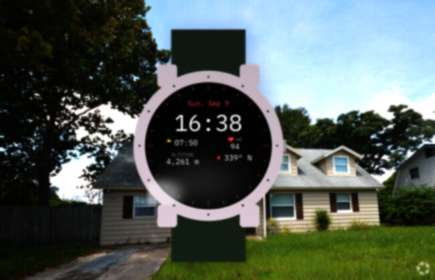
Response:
h=16 m=38
